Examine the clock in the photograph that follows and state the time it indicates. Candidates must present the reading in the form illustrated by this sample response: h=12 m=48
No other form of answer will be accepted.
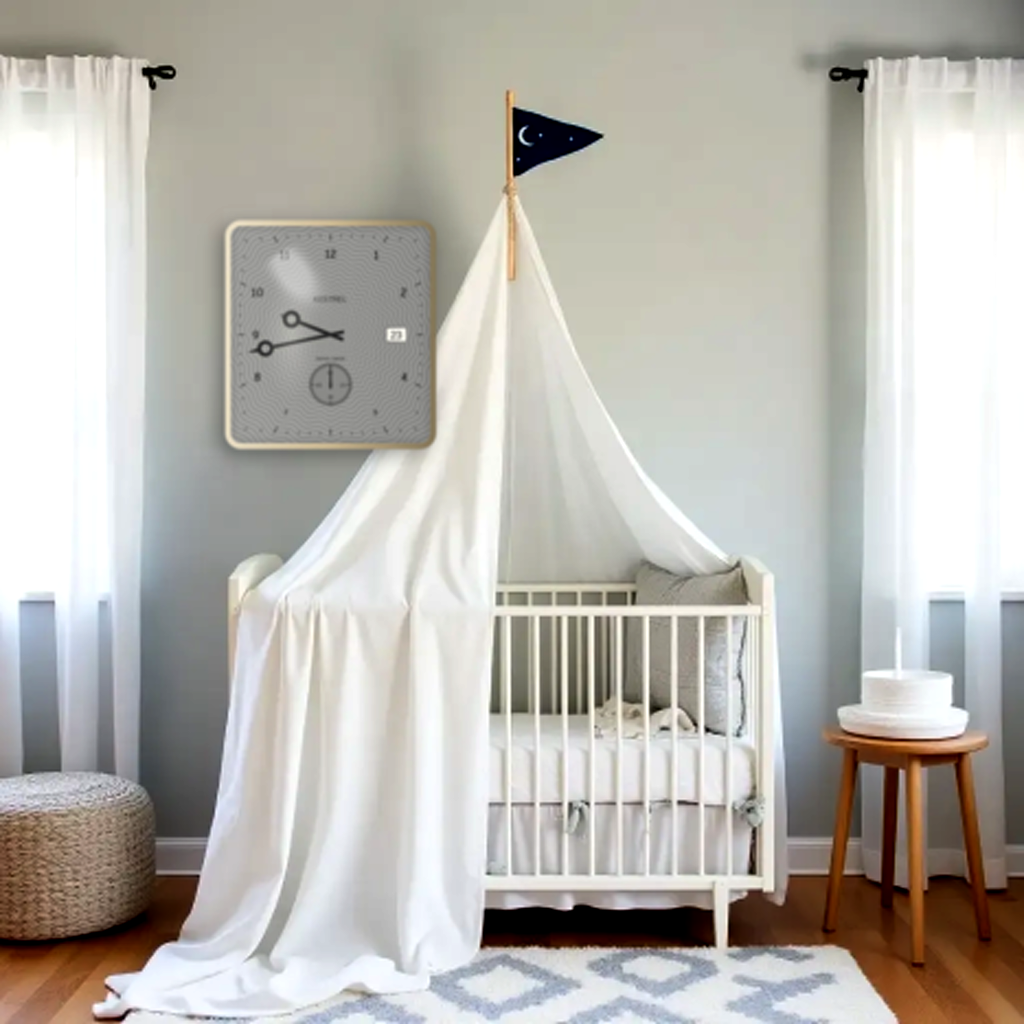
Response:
h=9 m=43
